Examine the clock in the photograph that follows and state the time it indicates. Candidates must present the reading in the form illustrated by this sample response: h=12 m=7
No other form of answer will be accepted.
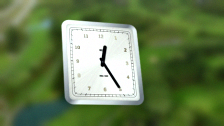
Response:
h=12 m=25
